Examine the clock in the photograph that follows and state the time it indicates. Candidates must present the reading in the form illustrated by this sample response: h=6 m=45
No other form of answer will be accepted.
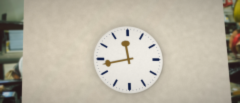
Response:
h=11 m=43
